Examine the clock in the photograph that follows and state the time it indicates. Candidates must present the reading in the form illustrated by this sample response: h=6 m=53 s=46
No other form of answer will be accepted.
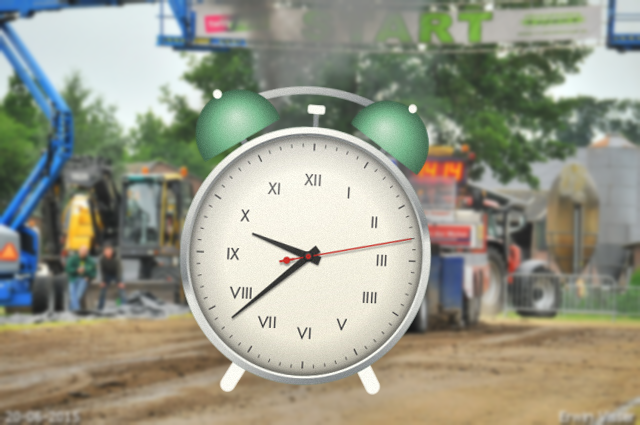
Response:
h=9 m=38 s=13
